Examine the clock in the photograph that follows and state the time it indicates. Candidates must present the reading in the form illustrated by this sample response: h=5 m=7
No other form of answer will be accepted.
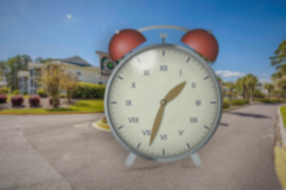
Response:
h=1 m=33
